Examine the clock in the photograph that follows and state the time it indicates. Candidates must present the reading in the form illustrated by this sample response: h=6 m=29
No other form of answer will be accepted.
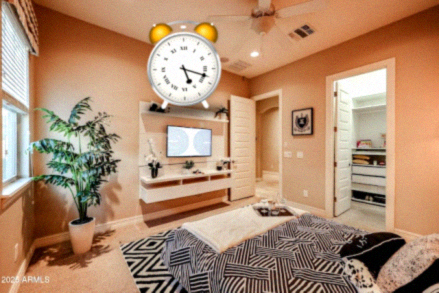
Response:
h=5 m=18
